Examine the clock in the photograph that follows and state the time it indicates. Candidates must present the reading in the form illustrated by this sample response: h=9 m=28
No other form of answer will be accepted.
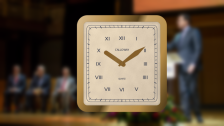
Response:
h=10 m=9
